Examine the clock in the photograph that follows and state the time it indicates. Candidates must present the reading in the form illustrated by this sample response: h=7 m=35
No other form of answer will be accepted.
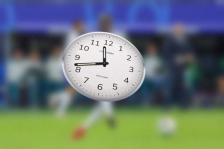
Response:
h=11 m=42
